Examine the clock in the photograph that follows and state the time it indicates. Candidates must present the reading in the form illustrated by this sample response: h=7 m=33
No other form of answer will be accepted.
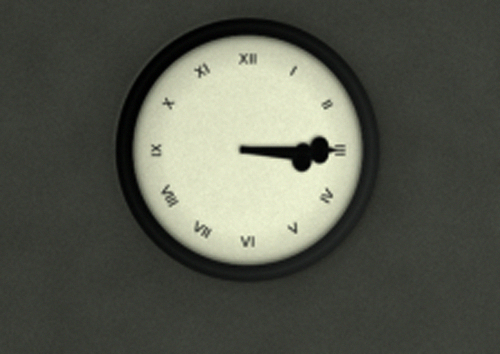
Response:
h=3 m=15
